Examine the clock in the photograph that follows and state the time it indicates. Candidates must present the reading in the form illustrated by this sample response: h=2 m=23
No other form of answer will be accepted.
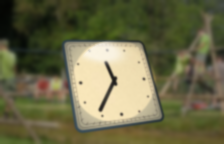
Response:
h=11 m=36
